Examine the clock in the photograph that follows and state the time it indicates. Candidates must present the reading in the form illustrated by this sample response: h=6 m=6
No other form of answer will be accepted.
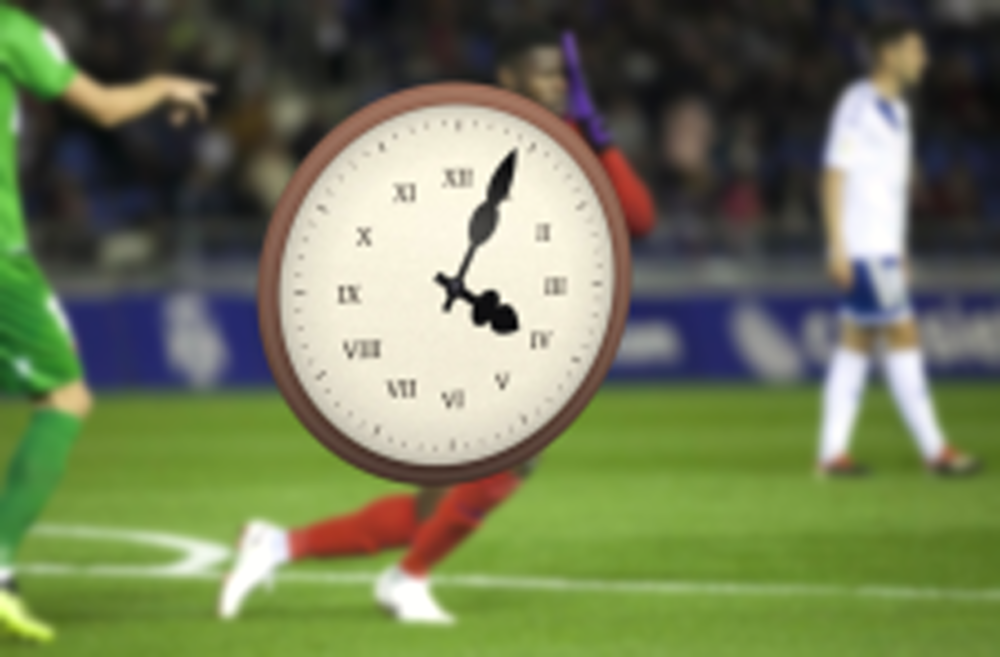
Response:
h=4 m=4
